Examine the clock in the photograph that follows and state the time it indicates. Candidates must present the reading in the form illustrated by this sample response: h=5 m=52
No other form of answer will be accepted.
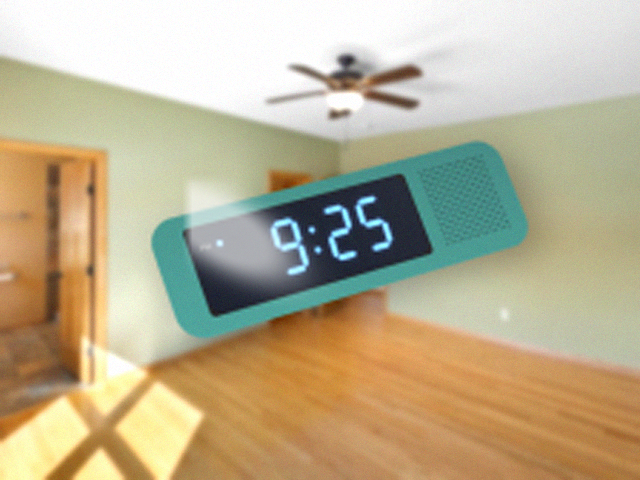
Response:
h=9 m=25
